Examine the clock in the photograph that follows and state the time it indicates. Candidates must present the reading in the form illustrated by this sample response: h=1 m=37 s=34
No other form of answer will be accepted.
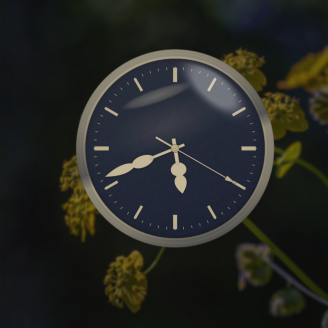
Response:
h=5 m=41 s=20
